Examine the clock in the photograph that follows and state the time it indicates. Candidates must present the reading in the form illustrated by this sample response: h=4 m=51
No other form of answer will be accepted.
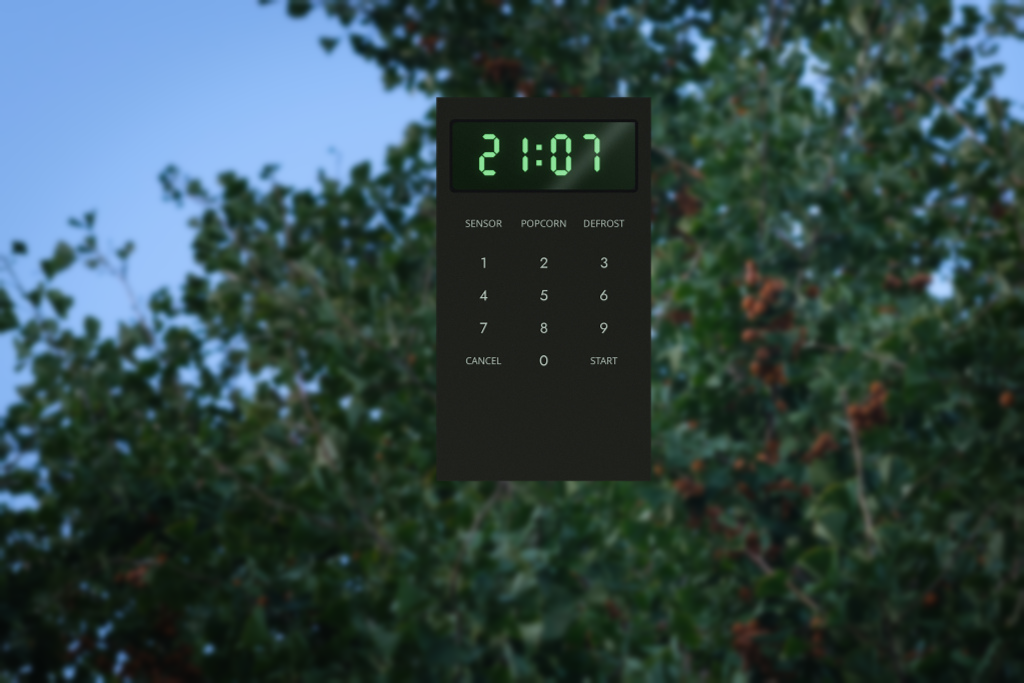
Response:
h=21 m=7
